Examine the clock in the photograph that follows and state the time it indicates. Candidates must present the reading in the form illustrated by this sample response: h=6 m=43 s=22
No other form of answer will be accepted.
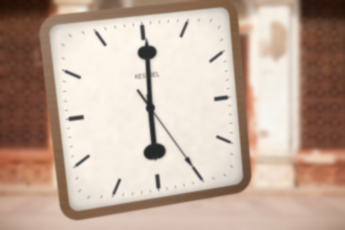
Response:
h=6 m=0 s=25
